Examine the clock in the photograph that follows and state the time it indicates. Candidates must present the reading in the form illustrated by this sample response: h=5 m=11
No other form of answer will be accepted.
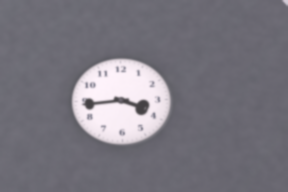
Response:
h=3 m=44
